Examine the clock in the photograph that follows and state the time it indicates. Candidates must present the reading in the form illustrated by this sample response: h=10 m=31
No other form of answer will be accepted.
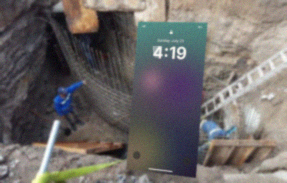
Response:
h=4 m=19
